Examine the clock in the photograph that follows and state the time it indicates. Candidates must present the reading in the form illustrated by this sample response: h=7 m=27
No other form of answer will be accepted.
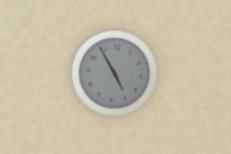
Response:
h=4 m=54
